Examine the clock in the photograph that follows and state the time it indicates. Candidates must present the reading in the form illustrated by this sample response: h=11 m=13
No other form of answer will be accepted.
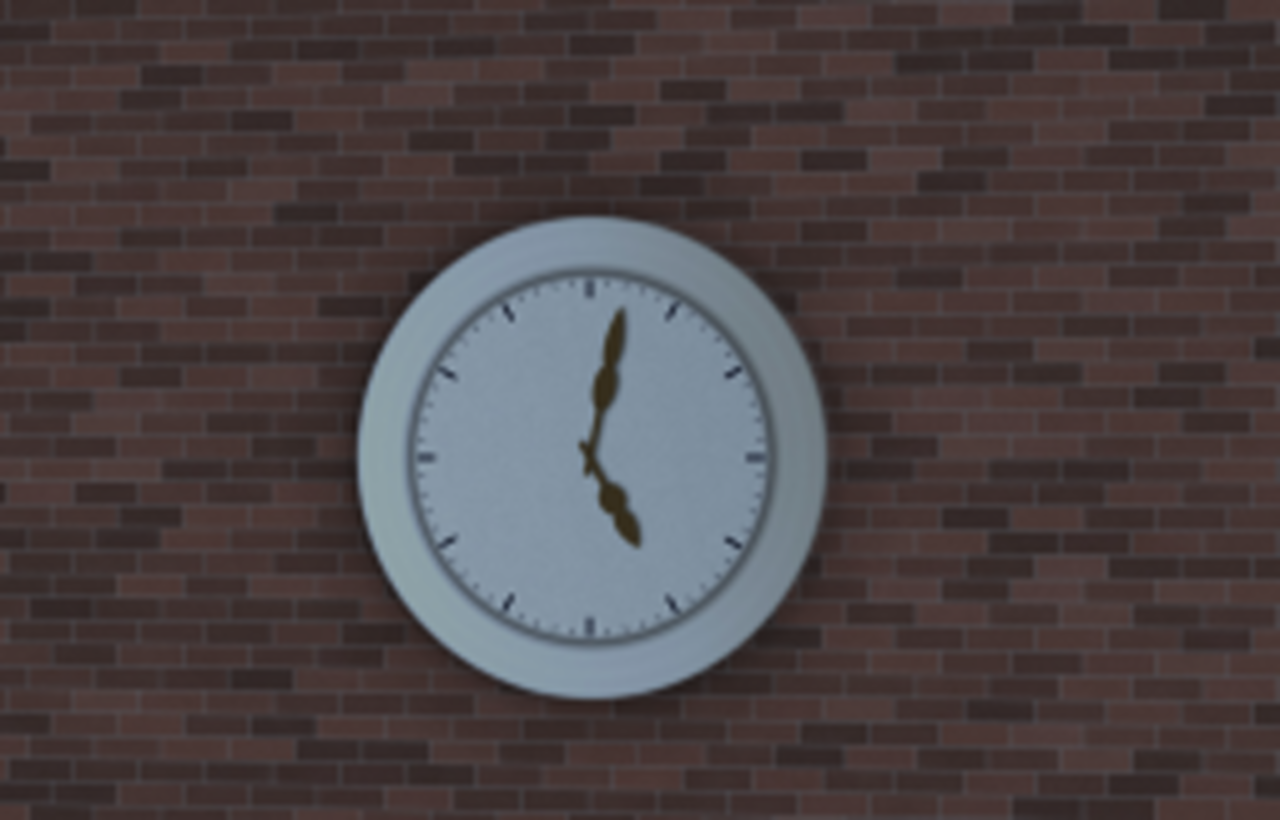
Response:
h=5 m=2
